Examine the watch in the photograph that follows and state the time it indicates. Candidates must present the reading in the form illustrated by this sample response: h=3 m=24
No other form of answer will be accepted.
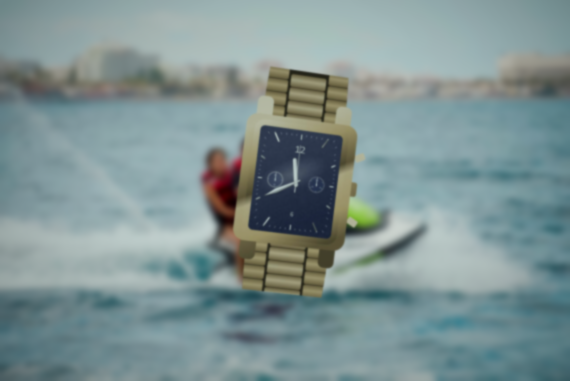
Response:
h=11 m=40
